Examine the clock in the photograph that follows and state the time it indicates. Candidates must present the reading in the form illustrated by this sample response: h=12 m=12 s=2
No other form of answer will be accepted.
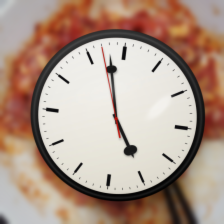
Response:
h=4 m=57 s=57
